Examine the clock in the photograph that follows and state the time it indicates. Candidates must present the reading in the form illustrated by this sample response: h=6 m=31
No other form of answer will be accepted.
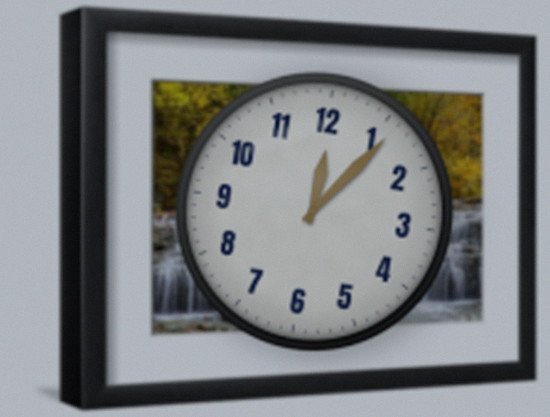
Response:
h=12 m=6
